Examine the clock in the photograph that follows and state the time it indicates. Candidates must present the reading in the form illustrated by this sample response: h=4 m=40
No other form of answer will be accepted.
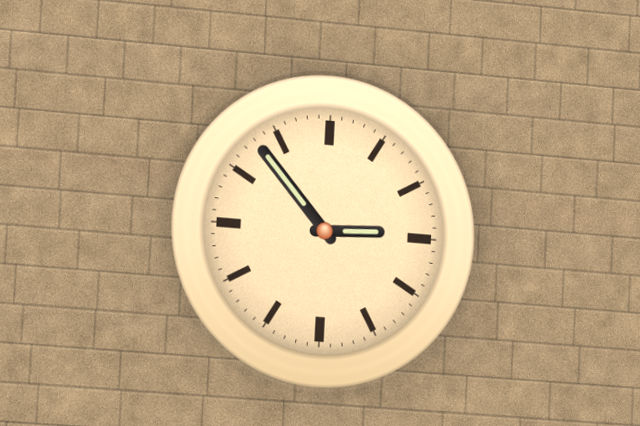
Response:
h=2 m=53
